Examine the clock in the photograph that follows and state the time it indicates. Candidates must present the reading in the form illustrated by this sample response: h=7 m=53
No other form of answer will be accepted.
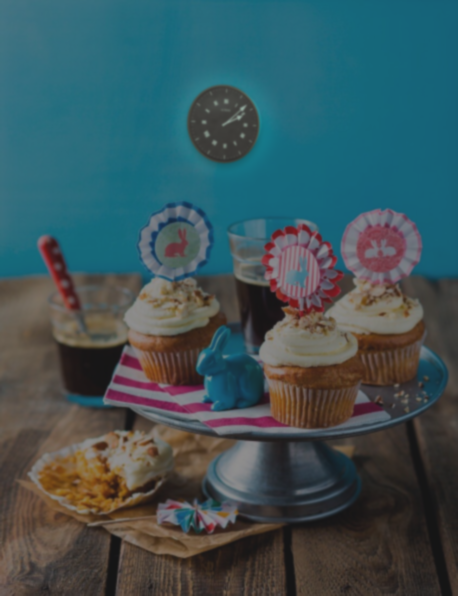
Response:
h=2 m=8
